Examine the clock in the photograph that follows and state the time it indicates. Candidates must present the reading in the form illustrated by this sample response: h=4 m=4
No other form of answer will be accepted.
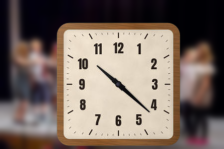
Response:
h=10 m=22
